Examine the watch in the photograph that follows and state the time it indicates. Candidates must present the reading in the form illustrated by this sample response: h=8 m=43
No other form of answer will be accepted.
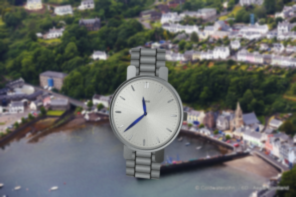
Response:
h=11 m=38
